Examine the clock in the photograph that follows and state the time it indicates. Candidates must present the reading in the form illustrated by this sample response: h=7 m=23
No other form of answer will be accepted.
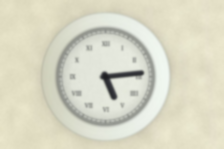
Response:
h=5 m=14
